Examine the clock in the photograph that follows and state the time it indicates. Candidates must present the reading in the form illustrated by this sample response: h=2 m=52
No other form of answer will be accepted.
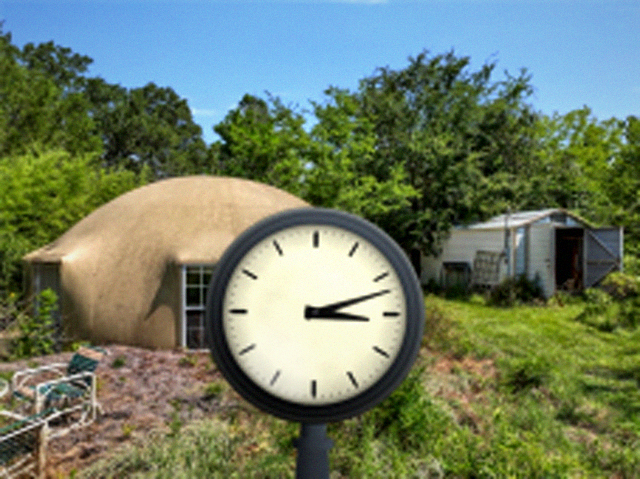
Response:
h=3 m=12
